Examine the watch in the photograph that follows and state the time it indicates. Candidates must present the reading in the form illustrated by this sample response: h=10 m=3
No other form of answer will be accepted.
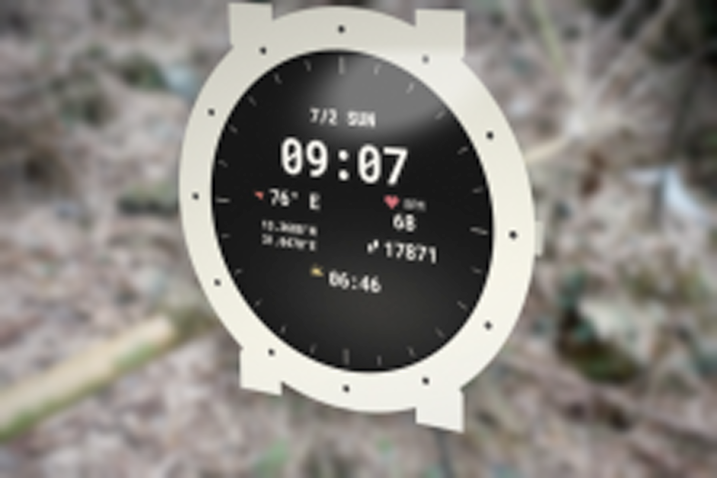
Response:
h=9 m=7
